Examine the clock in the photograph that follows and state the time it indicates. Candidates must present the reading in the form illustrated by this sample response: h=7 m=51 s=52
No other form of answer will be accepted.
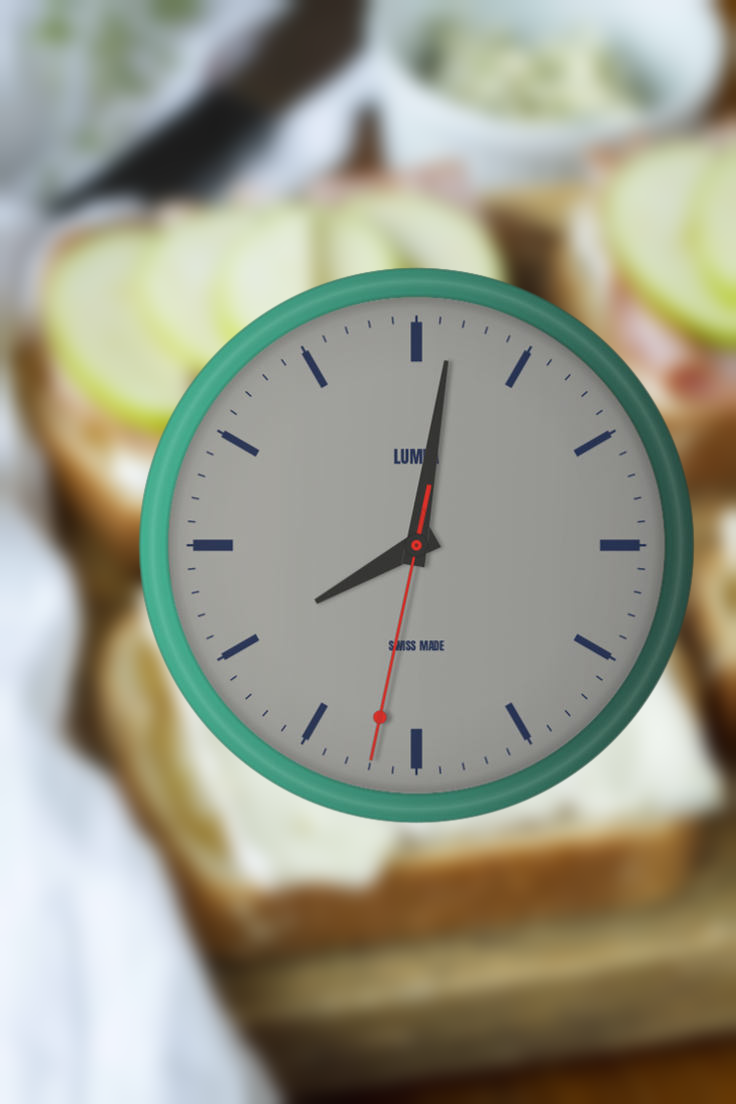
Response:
h=8 m=1 s=32
